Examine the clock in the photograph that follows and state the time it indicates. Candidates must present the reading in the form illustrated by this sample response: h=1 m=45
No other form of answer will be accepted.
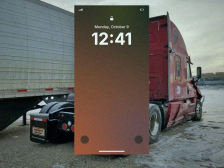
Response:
h=12 m=41
